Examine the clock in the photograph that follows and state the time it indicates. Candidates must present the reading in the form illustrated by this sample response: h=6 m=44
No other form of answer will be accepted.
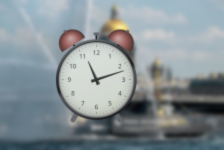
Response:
h=11 m=12
